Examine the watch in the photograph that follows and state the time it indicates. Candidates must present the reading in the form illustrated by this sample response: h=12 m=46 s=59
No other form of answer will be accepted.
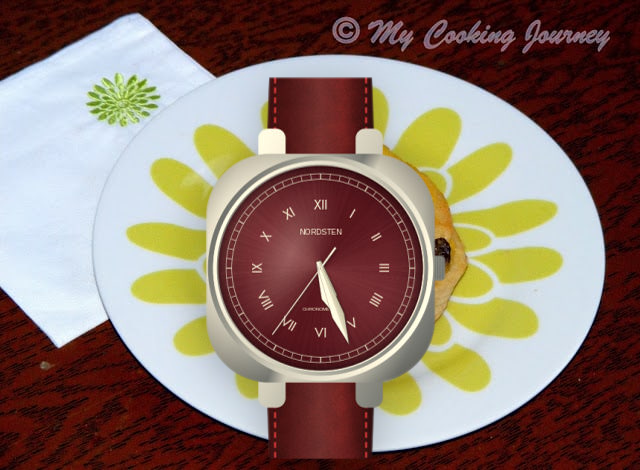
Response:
h=5 m=26 s=36
